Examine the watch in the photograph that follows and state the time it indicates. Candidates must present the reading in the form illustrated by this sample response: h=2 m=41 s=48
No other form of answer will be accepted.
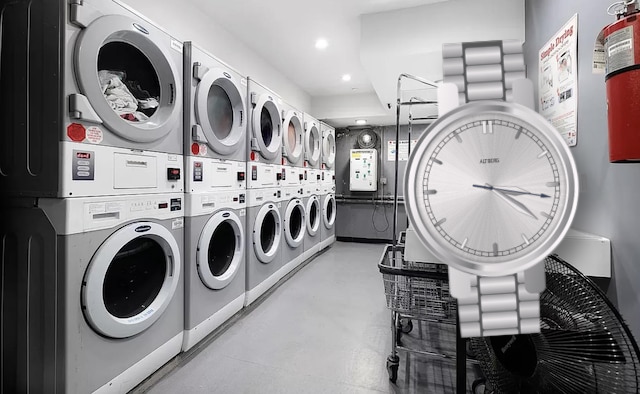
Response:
h=3 m=21 s=17
